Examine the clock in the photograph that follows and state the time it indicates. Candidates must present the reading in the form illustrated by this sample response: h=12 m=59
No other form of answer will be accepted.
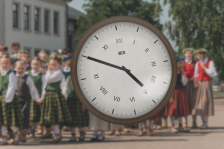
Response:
h=4 m=50
